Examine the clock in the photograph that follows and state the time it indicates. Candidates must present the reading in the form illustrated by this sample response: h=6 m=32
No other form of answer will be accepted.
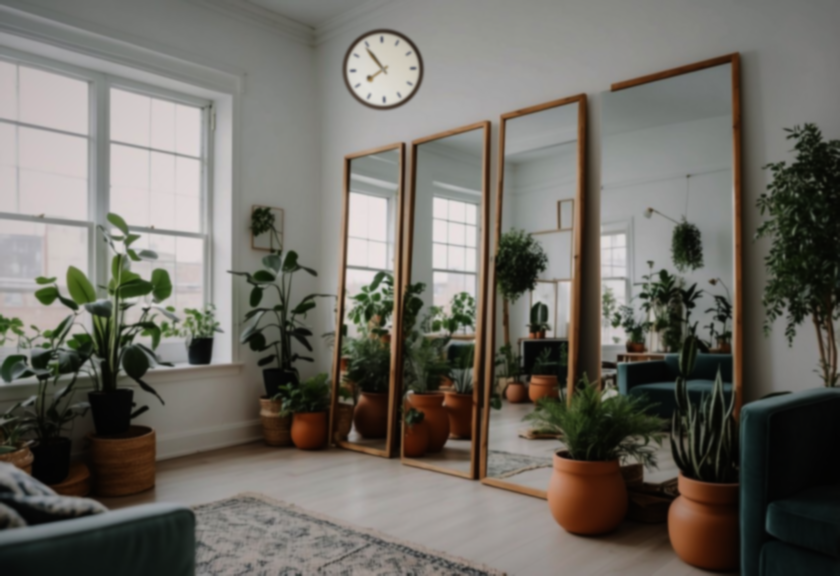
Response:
h=7 m=54
